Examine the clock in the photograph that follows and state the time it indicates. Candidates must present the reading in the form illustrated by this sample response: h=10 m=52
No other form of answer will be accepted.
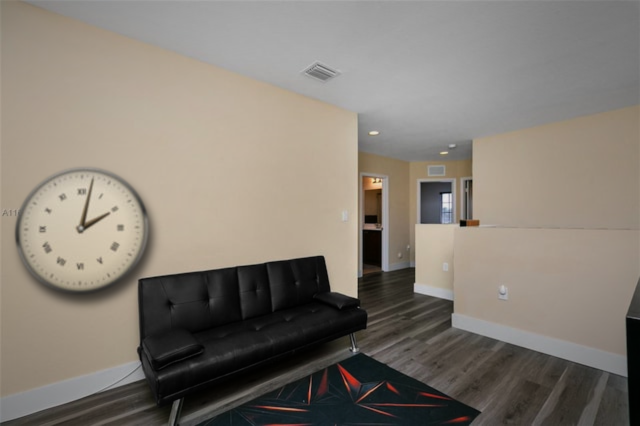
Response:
h=2 m=2
